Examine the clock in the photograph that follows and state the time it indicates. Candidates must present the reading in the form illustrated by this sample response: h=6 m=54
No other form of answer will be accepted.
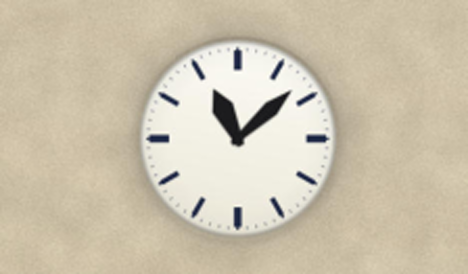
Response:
h=11 m=8
